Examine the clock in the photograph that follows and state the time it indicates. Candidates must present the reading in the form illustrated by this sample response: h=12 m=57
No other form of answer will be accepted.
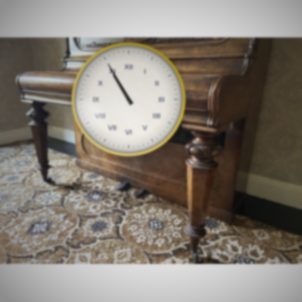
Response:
h=10 m=55
